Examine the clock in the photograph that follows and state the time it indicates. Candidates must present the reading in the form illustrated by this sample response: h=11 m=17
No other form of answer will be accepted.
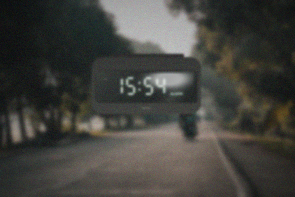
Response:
h=15 m=54
